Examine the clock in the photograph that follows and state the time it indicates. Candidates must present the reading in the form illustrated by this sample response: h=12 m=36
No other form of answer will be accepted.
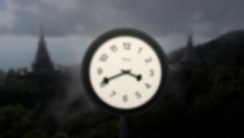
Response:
h=3 m=41
